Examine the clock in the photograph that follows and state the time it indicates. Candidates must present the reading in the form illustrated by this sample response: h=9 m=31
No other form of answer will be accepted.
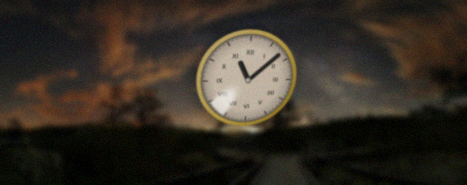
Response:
h=11 m=8
